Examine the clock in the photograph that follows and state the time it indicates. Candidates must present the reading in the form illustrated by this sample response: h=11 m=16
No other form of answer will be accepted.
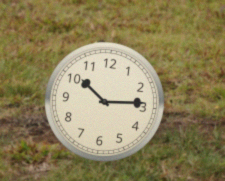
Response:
h=10 m=14
